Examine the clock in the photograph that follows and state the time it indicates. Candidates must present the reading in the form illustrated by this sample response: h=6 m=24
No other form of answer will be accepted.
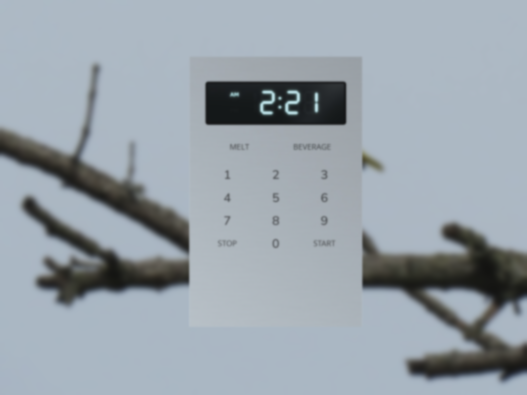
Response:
h=2 m=21
